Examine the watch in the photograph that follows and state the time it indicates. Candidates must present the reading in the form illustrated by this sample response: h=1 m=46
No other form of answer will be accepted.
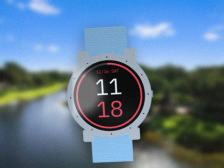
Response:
h=11 m=18
